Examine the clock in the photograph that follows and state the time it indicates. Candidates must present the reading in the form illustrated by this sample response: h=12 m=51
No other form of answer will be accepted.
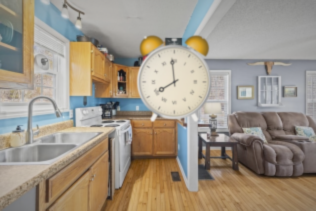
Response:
h=7 m=59
